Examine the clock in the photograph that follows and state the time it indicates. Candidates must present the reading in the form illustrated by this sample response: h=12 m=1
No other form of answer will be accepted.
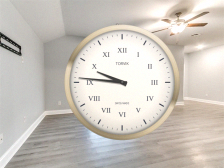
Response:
h=9 m=46
